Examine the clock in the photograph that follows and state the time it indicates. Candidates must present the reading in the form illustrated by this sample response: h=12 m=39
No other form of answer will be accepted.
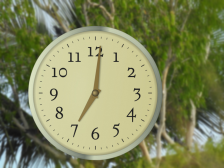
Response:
h=7 m=1
